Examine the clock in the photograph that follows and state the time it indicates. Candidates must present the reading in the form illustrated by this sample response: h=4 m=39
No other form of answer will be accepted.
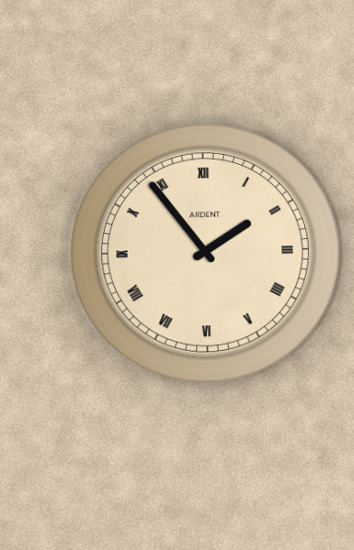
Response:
h=1 m=54
